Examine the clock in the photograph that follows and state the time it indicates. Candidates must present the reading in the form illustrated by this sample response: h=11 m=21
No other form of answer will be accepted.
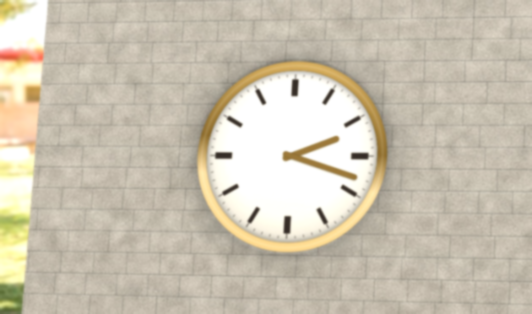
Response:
h=2 m=18
